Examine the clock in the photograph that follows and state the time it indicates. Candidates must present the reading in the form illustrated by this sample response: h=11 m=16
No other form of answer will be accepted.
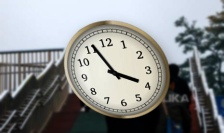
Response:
h=3 m=56
